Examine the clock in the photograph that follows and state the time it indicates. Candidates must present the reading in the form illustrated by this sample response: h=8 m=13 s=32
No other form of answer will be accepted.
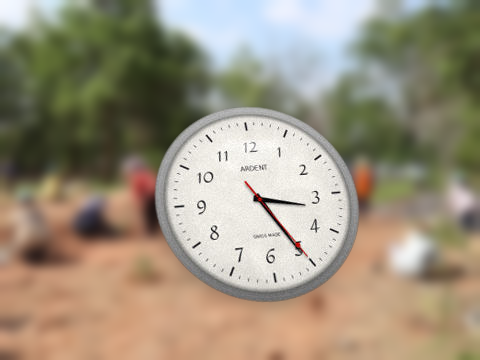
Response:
h=3 m=25 s=25
